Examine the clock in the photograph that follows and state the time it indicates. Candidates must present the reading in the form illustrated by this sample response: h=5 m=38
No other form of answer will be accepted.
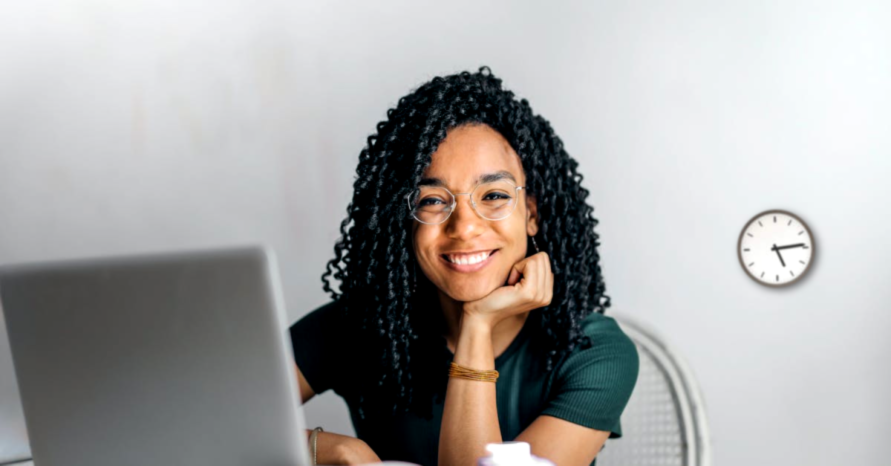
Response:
h=5 m=14
